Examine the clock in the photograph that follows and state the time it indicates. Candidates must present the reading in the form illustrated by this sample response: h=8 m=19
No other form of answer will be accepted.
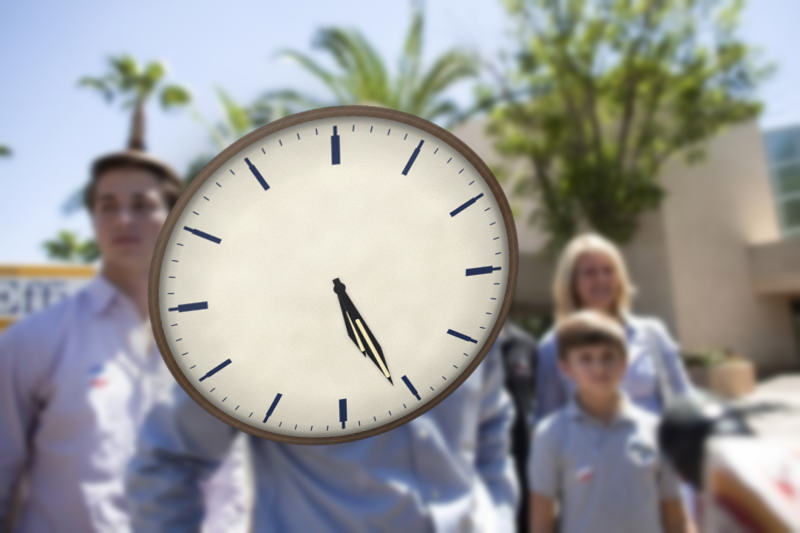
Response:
h=5 m=26
